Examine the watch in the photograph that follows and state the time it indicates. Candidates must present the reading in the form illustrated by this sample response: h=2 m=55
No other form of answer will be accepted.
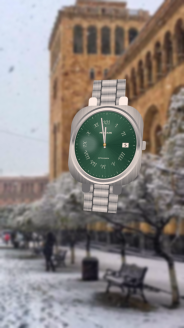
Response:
h=11 m=58
